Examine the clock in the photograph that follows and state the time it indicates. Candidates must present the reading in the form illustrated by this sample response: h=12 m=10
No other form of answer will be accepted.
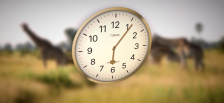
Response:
h=6 m=6
